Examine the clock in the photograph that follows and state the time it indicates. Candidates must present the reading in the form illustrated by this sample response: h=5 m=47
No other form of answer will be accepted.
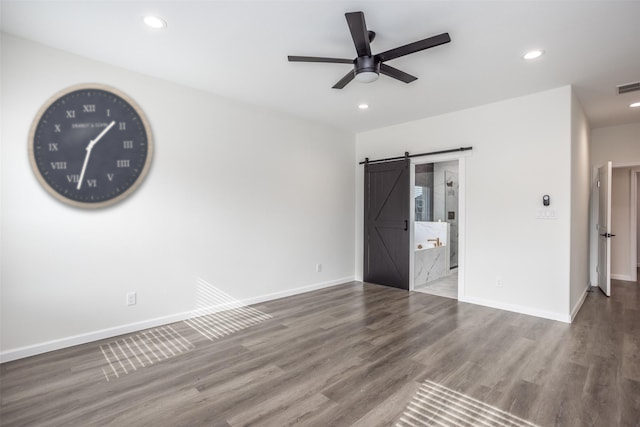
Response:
h=1 m=33
